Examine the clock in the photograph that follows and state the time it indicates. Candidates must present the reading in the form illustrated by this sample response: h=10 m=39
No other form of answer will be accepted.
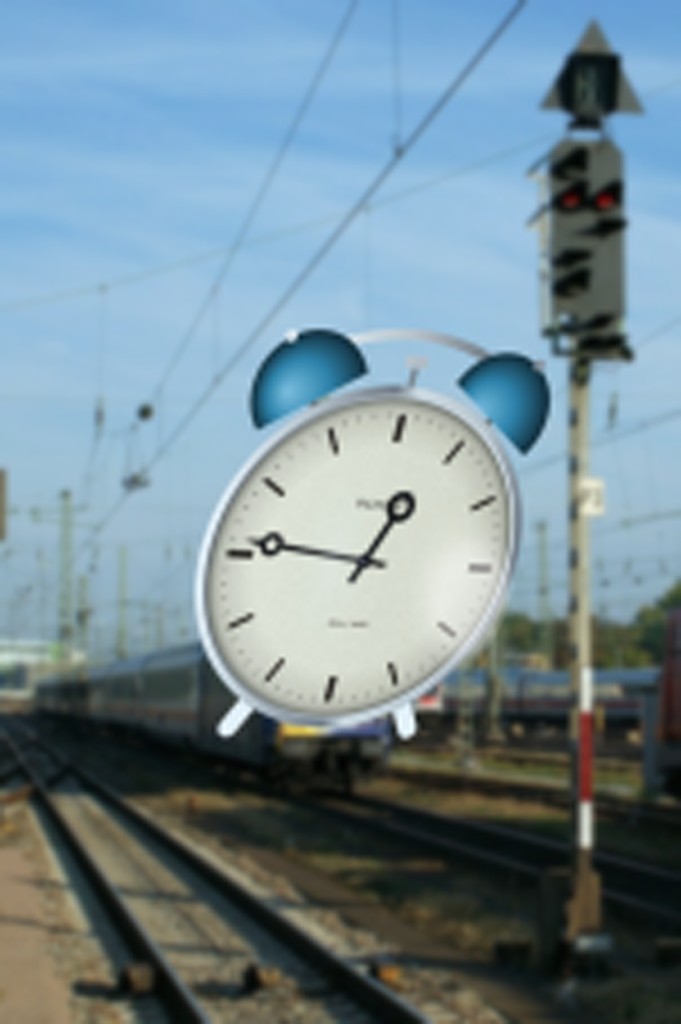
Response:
h=12 m=46
